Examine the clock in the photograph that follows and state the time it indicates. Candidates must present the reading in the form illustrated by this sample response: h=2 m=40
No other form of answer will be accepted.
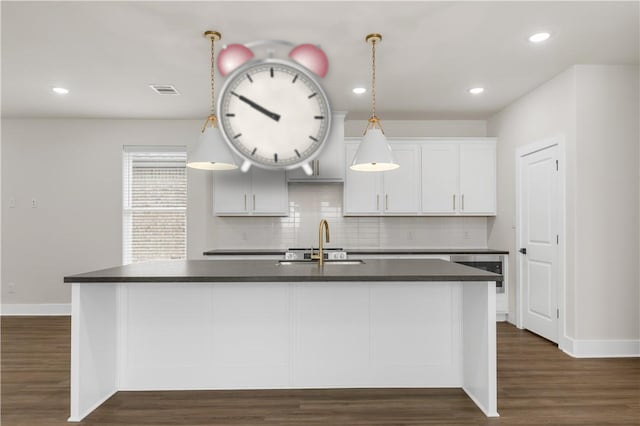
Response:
h=9 m=50
